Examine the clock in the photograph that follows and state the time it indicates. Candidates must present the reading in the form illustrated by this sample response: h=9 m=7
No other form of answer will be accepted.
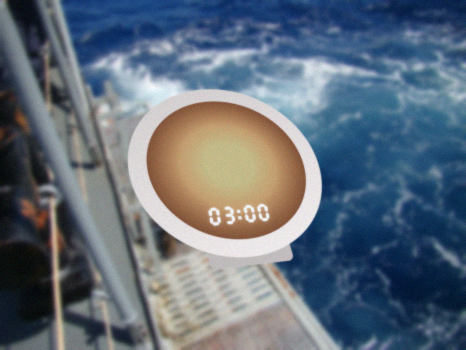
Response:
h=3 m=0
